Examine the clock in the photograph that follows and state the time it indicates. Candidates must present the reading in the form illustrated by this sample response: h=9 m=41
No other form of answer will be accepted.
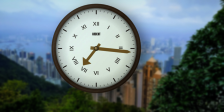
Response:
h=7 m=16
